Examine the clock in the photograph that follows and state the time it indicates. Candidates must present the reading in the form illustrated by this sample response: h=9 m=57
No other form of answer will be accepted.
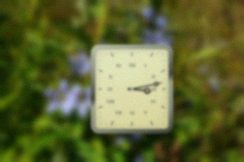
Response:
h=3 m=13
